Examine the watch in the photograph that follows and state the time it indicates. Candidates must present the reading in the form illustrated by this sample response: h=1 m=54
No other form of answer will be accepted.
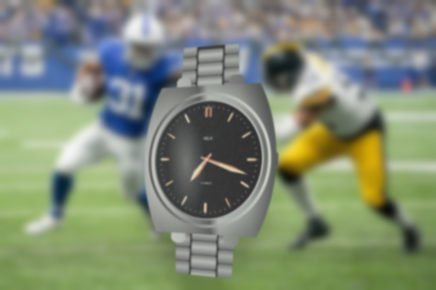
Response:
h=7 m=18
